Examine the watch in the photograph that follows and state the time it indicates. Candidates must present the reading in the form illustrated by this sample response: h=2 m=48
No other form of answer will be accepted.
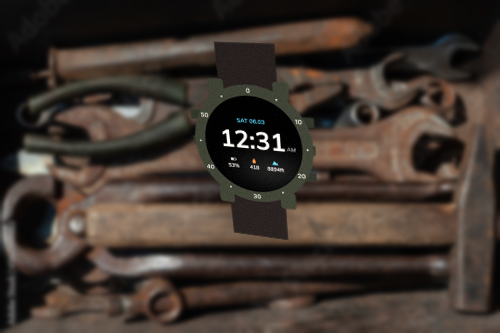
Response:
h=12 m=31
